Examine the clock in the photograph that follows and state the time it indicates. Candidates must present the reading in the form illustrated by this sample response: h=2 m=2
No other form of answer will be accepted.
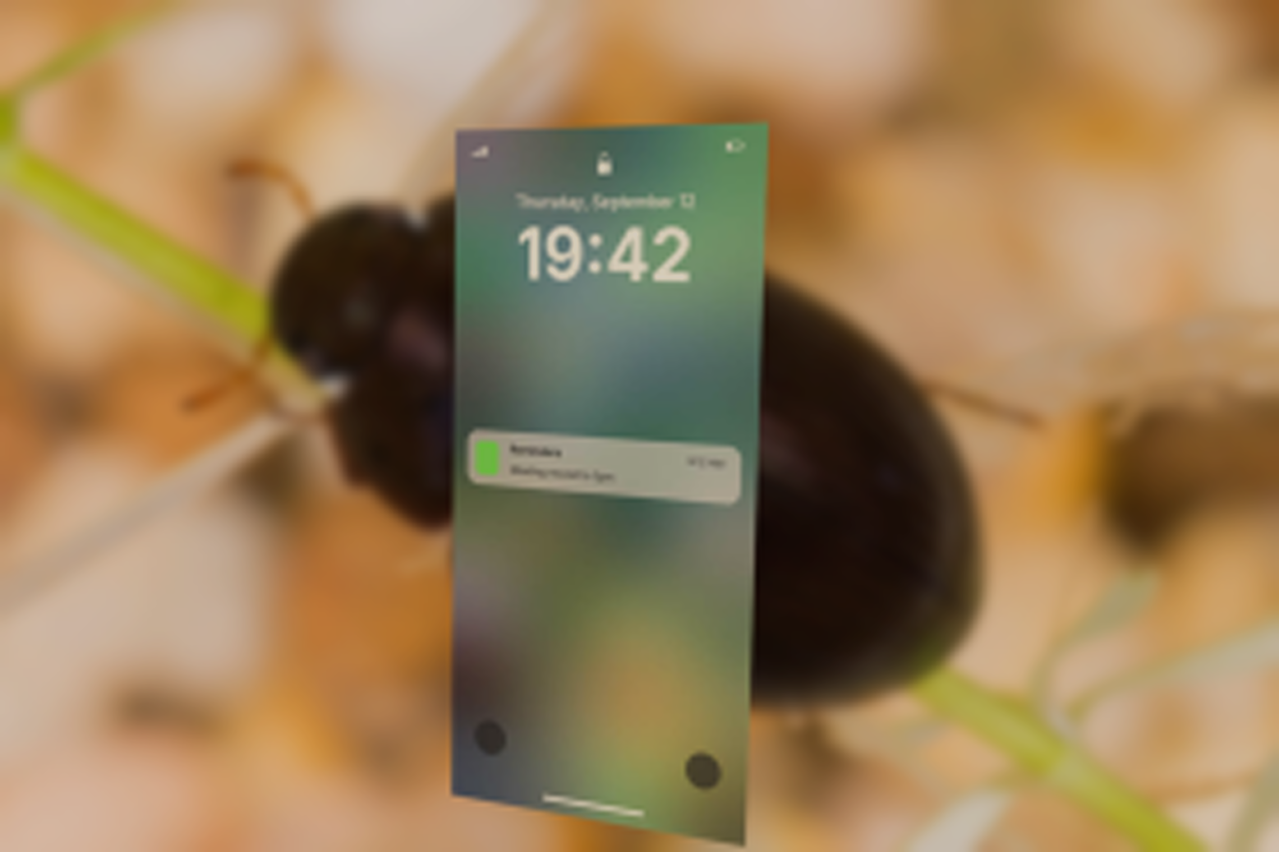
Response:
h=19 m=42
